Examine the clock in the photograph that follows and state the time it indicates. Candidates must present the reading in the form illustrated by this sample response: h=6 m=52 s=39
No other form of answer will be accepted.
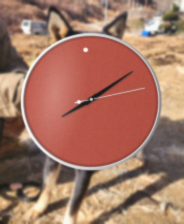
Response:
h=8 m=10 s=14
